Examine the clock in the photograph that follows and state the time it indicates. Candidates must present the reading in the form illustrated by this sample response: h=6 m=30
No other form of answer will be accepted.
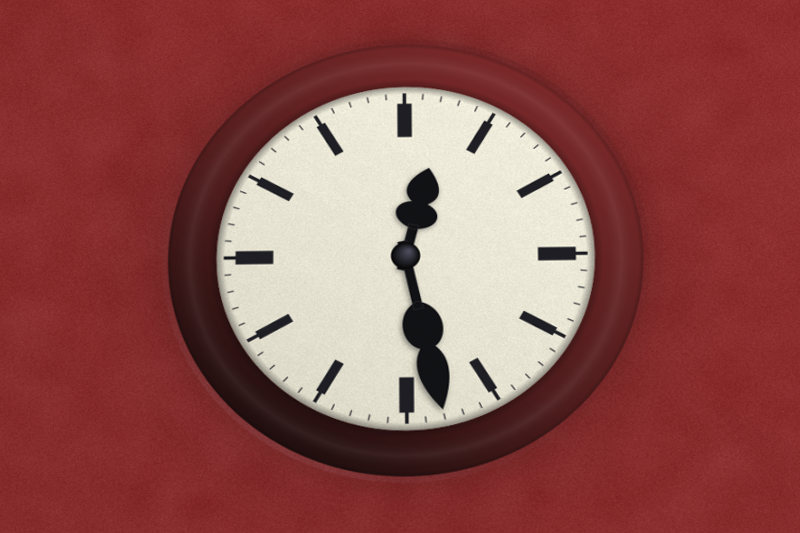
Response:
h=12 m=28
